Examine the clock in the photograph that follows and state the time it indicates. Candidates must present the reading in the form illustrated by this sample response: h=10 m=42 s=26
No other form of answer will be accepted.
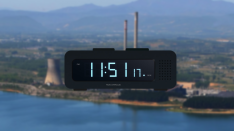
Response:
h=11 m=51 s=17
